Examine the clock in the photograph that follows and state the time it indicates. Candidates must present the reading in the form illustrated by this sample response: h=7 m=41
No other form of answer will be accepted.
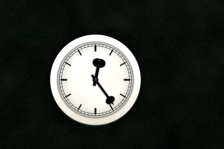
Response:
h=12 m=24
